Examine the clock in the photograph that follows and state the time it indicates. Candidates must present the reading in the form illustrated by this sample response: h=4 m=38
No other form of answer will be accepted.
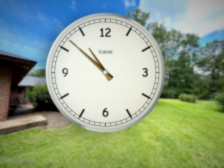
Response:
h=10 m=52
